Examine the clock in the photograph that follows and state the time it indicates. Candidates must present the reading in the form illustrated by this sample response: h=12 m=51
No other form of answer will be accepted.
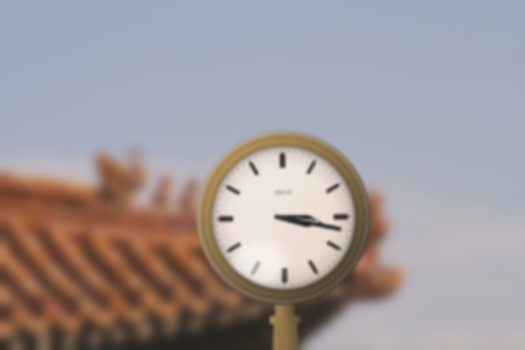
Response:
h=3 m=17
